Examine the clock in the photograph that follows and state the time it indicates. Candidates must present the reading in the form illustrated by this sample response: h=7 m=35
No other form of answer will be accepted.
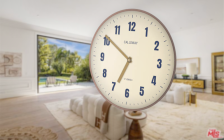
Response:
h=6 m=51
